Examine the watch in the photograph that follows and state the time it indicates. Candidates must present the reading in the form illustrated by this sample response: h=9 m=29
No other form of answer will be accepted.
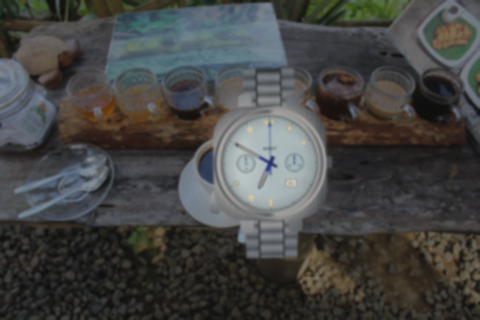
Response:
h=6 m=50
